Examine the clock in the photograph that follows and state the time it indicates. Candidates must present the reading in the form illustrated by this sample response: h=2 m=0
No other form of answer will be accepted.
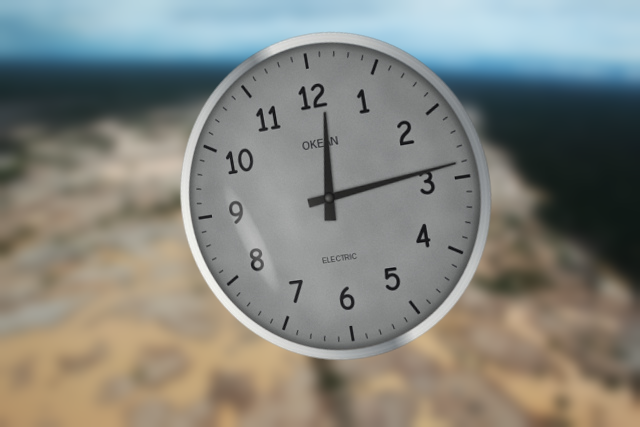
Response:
h=12 m=14
